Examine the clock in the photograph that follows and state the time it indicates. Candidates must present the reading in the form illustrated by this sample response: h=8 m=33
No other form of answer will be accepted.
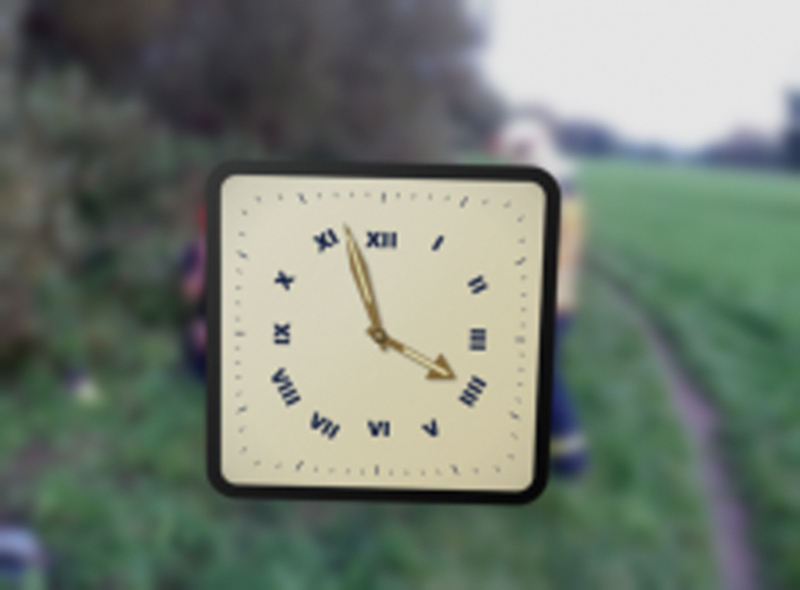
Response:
h=3 m=57
